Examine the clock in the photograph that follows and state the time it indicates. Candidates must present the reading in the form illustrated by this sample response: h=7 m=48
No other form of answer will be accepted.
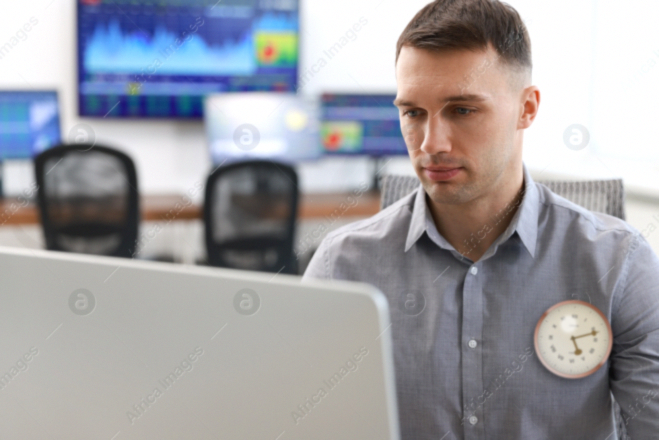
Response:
h=5 m=12
